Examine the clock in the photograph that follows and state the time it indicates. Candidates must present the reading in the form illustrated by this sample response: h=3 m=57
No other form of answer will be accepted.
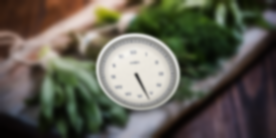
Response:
h=5 m=27
